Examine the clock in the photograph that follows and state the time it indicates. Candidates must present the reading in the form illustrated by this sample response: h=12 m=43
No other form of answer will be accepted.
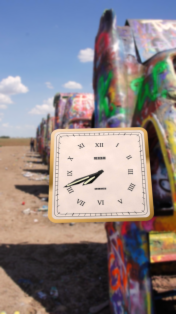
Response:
h=7 m=41
